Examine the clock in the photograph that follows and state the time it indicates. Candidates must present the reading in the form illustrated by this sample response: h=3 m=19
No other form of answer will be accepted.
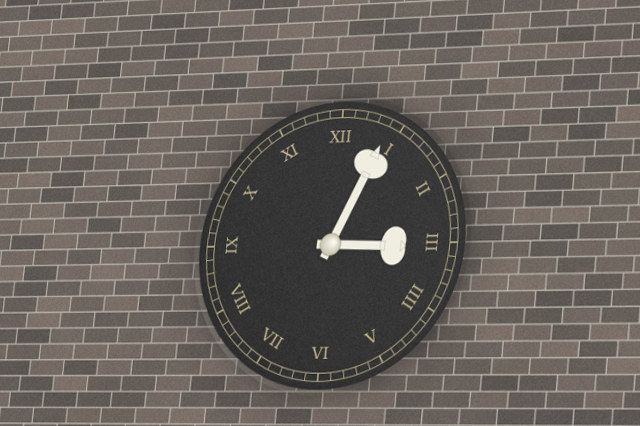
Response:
h=3 m=4
